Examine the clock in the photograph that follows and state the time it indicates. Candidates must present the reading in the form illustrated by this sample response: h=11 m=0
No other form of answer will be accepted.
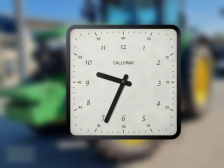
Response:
h=9 m=34
